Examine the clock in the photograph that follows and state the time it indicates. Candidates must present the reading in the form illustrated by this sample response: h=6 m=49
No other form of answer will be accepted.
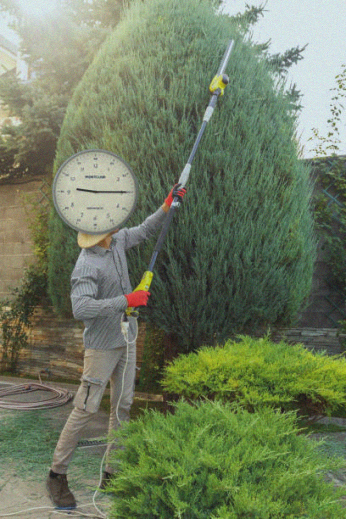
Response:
h=9 m=15
